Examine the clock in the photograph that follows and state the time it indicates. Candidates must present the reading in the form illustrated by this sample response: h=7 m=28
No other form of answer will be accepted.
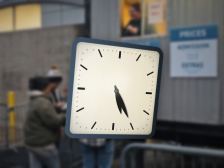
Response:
h=5 m=25
